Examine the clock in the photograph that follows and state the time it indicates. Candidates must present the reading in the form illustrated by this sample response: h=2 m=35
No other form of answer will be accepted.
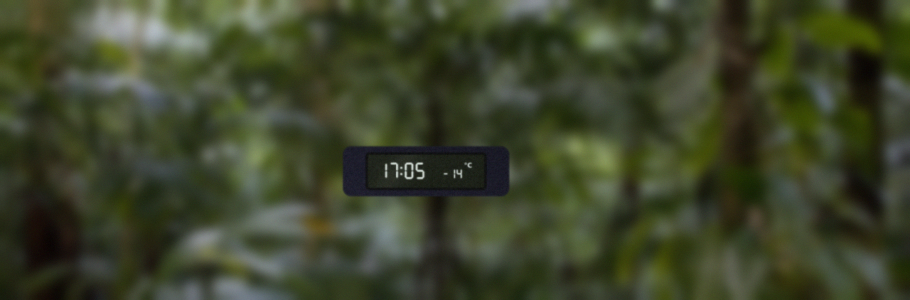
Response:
h=17 m=5
